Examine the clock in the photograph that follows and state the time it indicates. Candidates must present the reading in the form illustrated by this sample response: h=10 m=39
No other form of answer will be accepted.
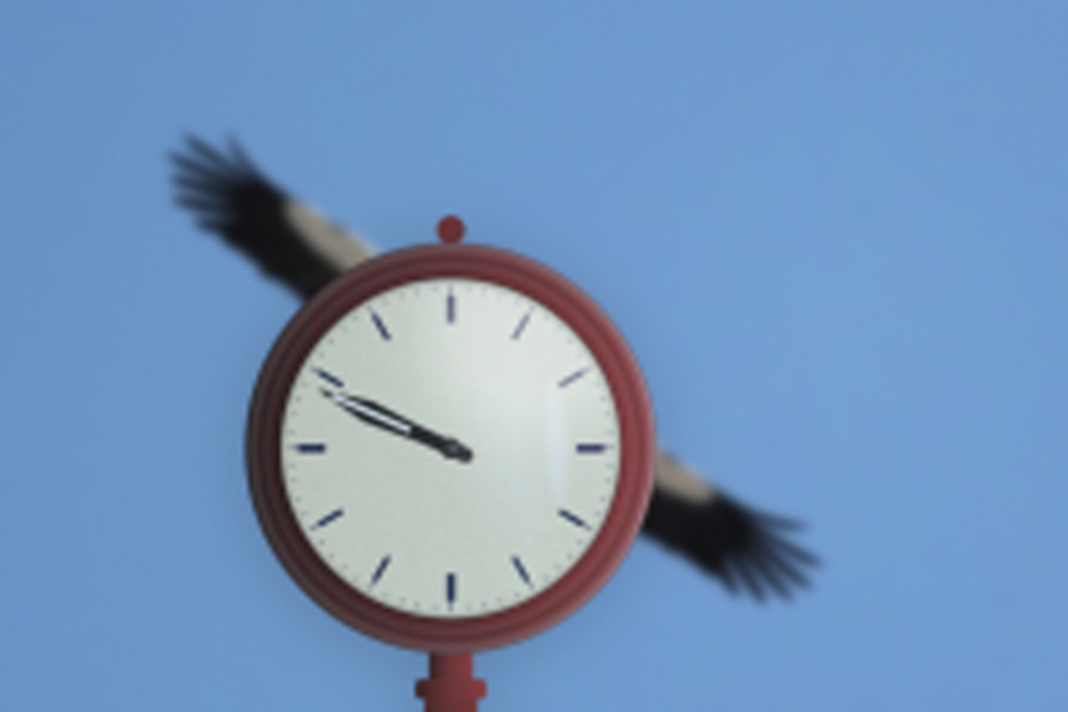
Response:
h=9 m=49
